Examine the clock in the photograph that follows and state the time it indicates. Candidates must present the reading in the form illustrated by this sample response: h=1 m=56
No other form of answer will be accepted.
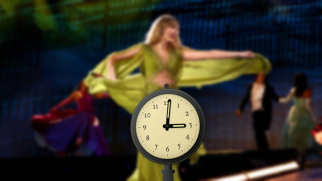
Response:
h=3 m=1
